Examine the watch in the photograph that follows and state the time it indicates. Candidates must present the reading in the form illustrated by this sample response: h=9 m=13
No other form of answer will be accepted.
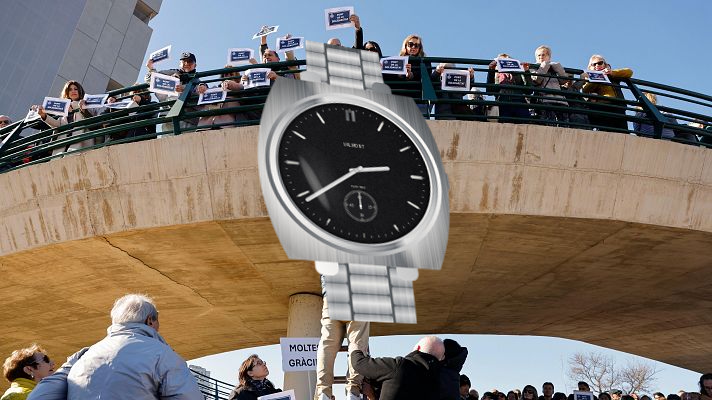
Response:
h=2 m=39
